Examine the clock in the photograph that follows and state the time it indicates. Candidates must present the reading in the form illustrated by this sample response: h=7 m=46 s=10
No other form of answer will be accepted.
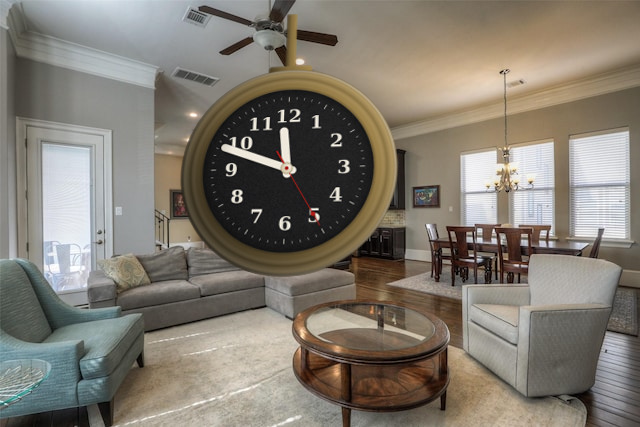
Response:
h=11 m=48 s=25
